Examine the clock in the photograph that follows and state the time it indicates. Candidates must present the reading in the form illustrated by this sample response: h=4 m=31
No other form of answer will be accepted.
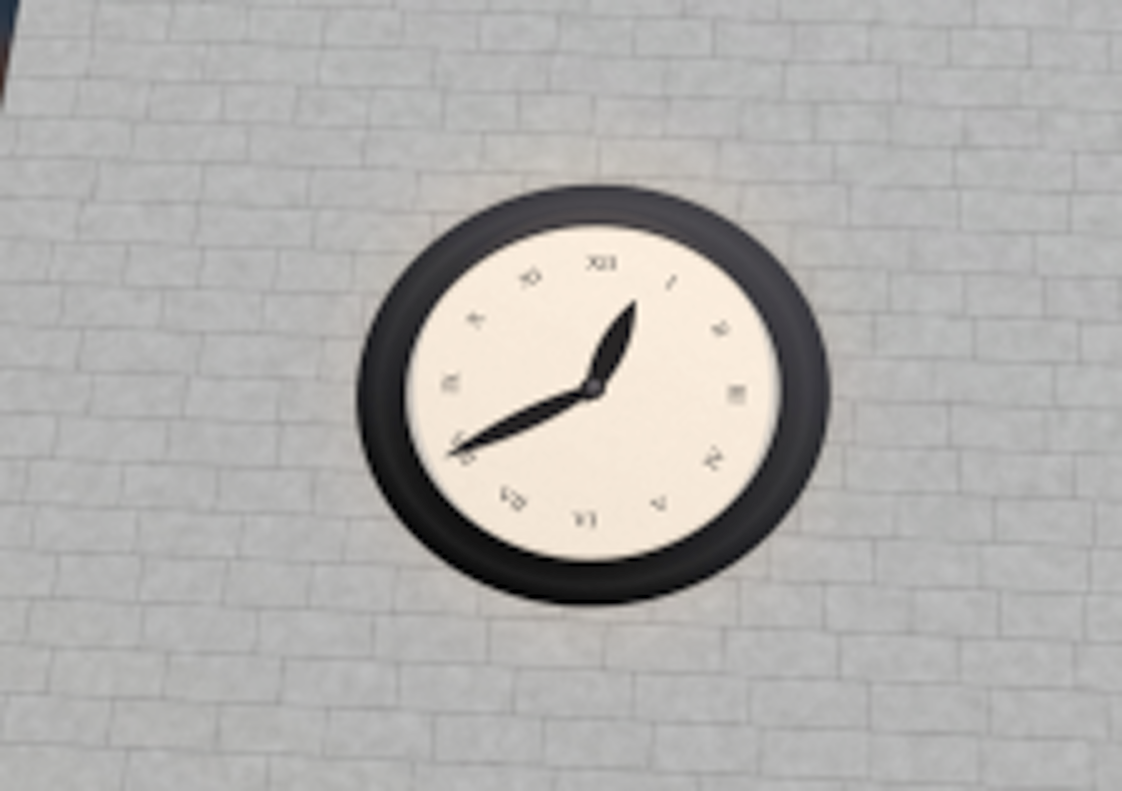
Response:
h=12 m=40
